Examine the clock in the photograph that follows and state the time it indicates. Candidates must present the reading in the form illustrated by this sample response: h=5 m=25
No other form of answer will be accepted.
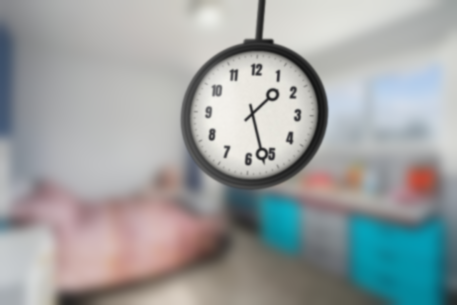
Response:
h=1 m=27
